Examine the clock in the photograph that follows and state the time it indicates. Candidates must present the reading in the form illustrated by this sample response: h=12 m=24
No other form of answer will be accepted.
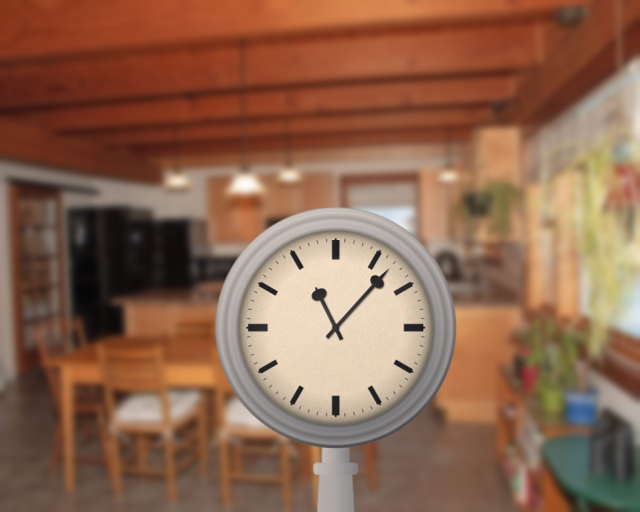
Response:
h=11 m=7
